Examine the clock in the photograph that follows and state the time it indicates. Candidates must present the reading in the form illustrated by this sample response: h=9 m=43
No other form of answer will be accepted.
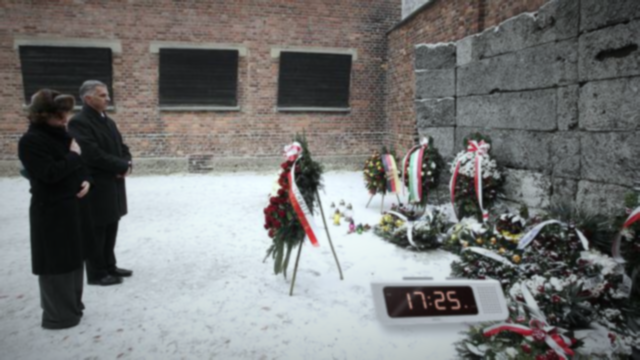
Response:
h=17 m=25
